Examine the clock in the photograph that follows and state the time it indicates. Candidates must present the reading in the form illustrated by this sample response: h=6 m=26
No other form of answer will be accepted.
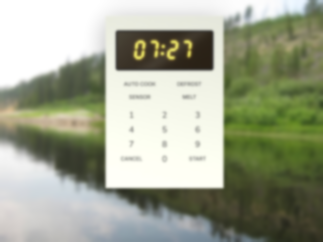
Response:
h=7 m=27
